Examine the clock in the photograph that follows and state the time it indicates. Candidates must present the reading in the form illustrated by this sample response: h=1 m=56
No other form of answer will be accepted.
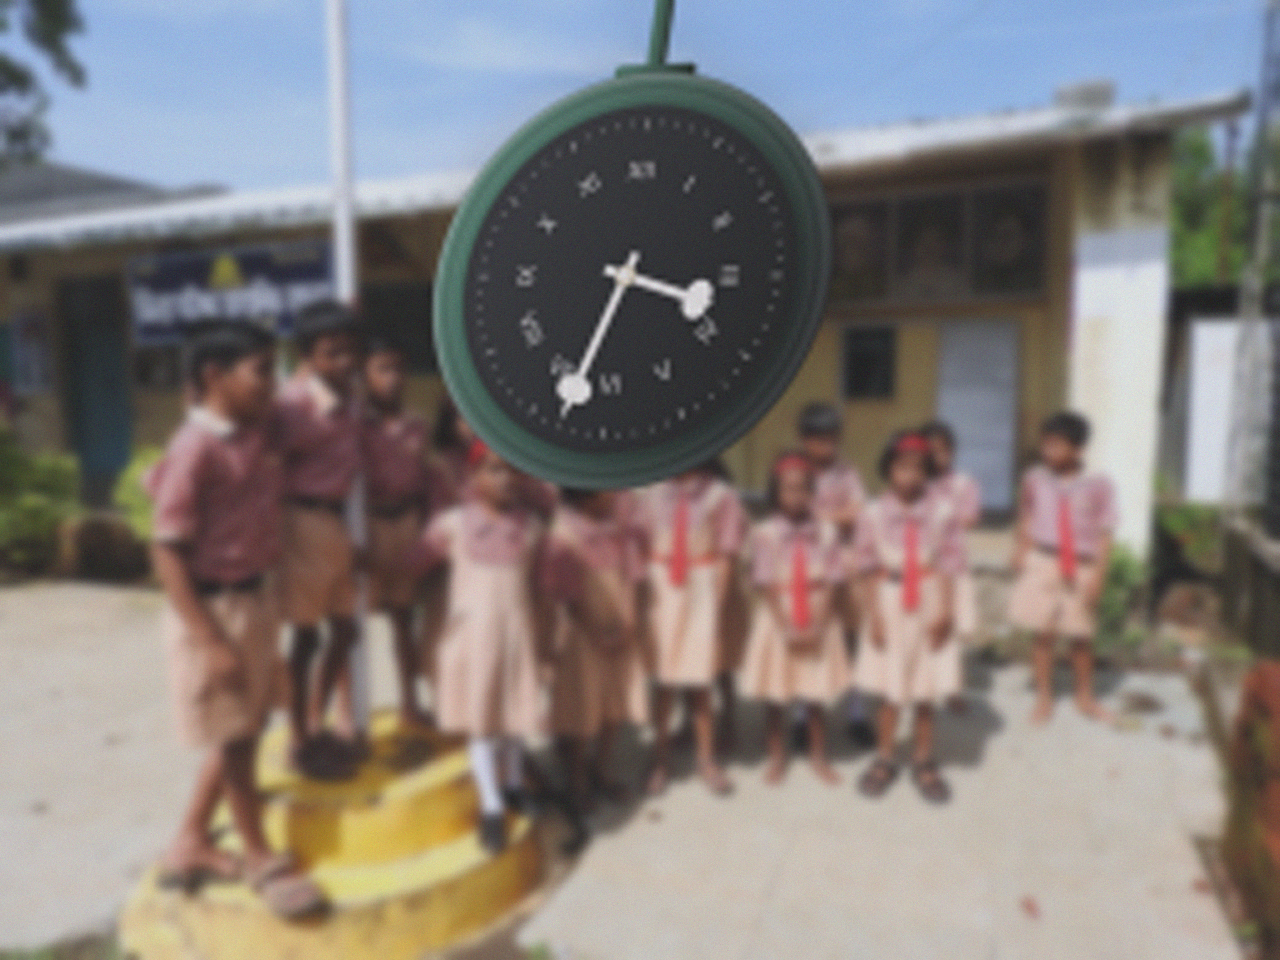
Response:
h=3 m=33
